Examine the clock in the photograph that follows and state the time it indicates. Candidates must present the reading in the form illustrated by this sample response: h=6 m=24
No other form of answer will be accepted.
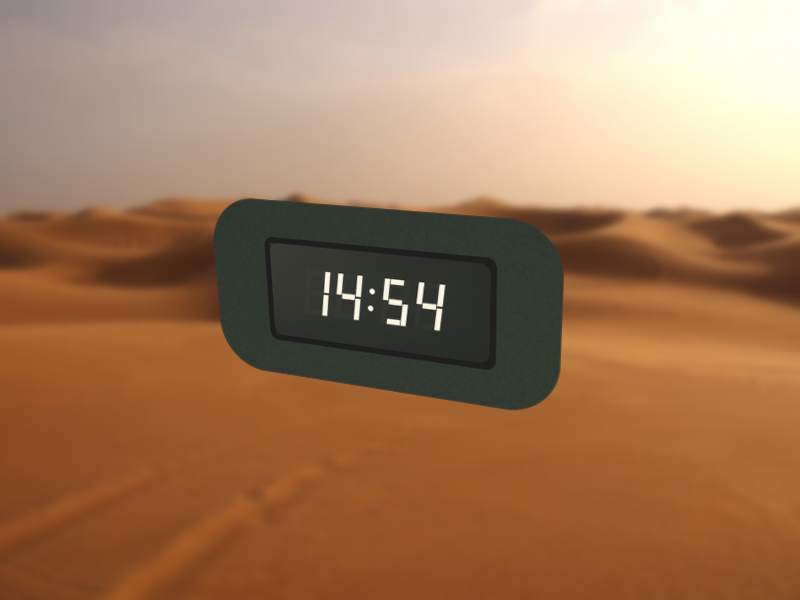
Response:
h=14 m=54
